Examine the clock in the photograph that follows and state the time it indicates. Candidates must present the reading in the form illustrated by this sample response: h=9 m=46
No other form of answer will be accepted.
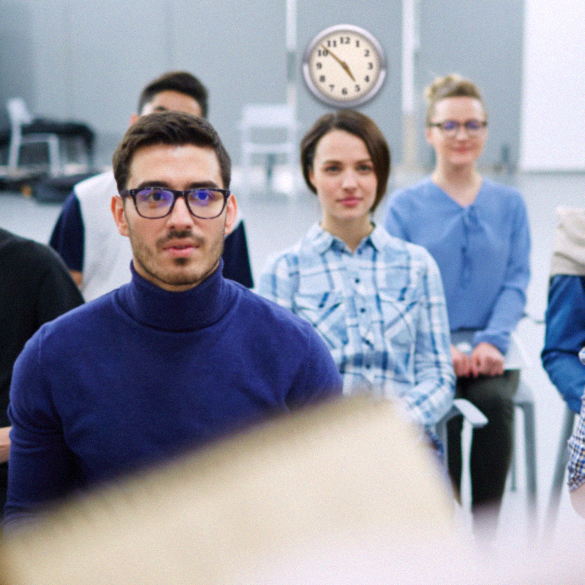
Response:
h=4 m=52
